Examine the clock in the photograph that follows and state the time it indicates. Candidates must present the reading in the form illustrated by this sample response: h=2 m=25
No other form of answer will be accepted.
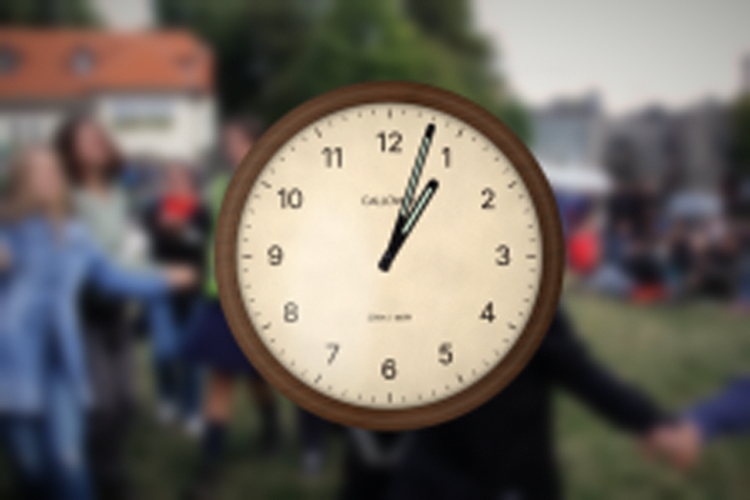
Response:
h=1 m=3
